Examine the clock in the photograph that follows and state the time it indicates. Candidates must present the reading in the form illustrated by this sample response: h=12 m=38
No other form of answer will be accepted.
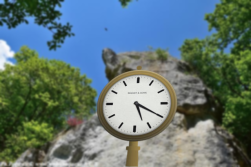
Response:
h=5 m=20
